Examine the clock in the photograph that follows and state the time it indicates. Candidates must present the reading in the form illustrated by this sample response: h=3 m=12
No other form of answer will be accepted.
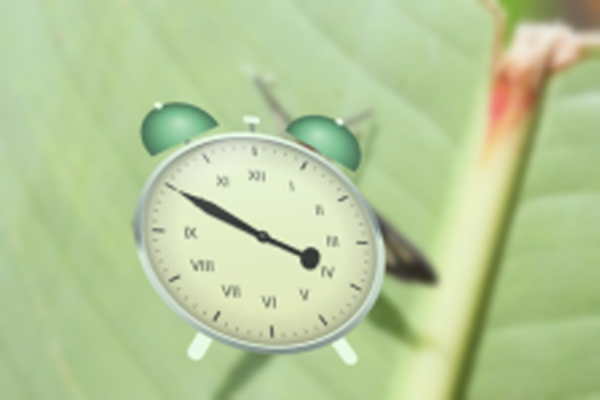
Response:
h=3 m=50
